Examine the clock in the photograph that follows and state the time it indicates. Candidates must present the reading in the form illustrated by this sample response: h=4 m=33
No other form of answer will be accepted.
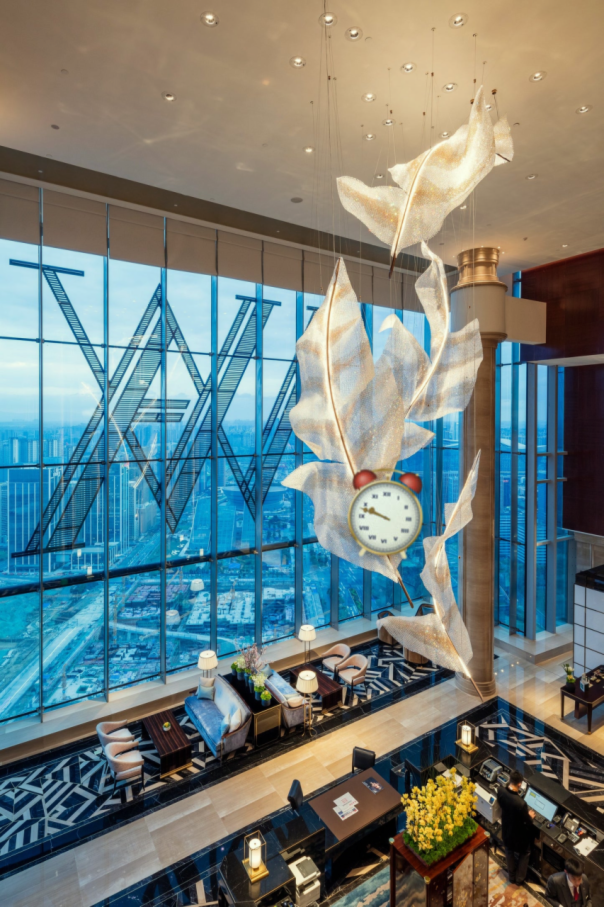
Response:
h=9 m=48
